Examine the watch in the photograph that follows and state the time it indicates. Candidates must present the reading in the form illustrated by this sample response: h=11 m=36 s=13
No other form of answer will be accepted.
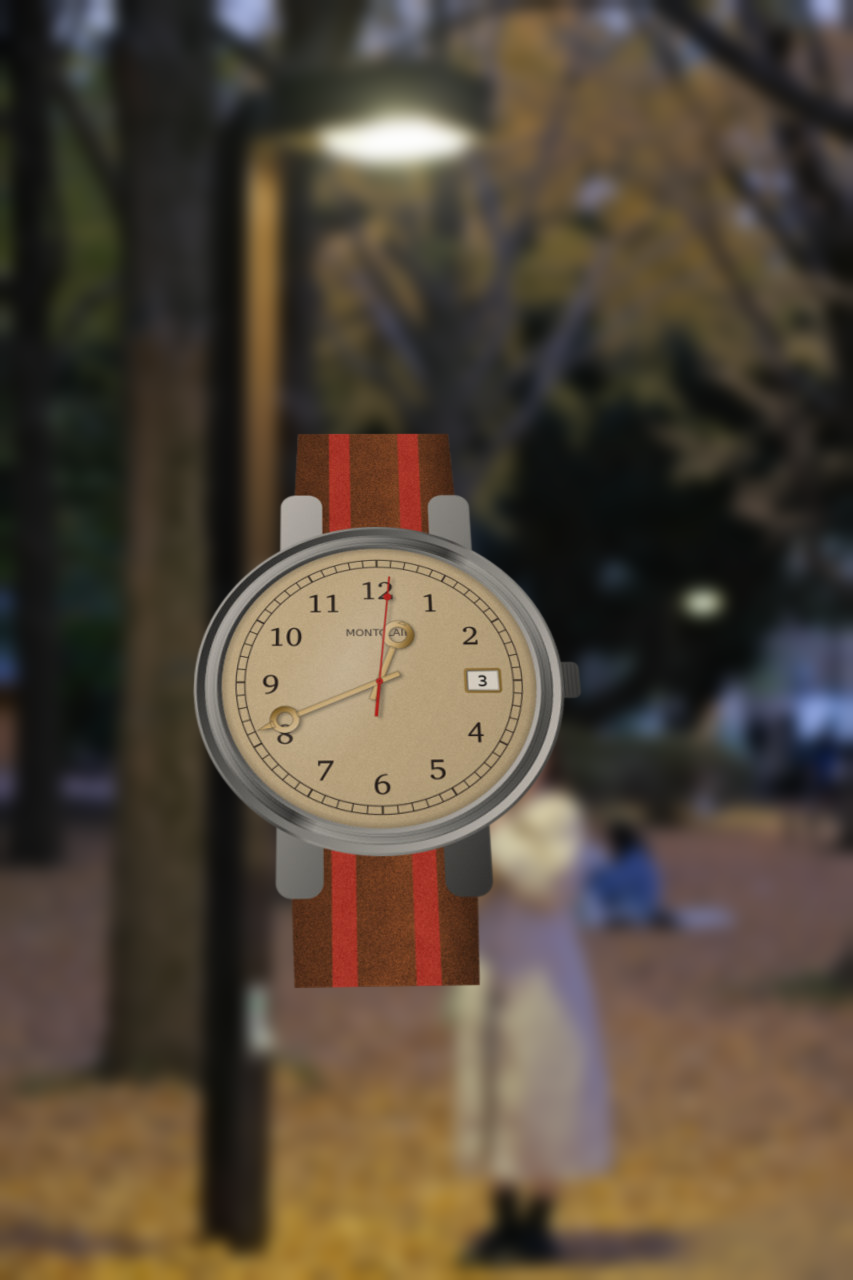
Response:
h=12 m=41 s=1
